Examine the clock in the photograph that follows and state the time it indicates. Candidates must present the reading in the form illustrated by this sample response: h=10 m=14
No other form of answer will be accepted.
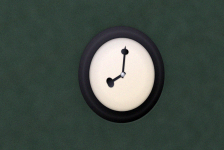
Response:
h=8 m=1
